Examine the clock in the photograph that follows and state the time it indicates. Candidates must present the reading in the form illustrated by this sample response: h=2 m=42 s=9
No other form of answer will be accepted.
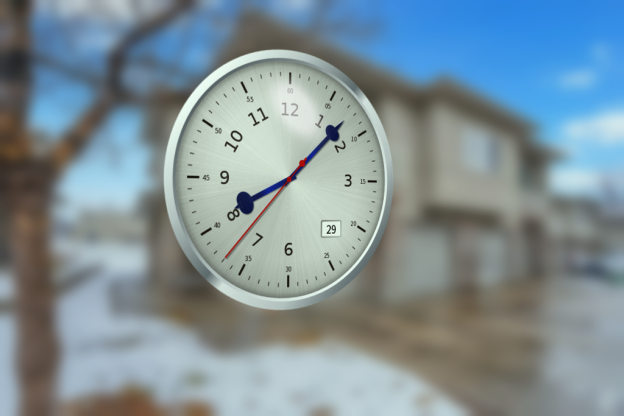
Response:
h=8 m=7 s=37
